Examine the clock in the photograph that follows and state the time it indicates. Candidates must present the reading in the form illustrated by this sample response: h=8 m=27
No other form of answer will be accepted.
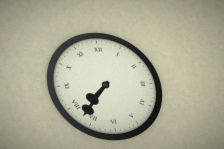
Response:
h=7 m=37
